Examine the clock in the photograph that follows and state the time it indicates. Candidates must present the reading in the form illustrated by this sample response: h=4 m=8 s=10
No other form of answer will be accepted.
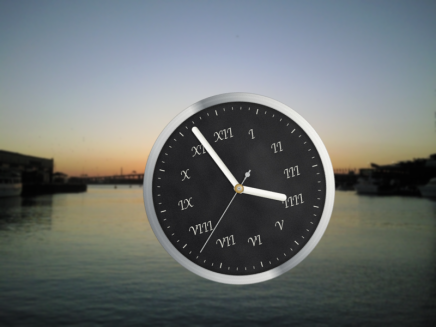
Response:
h=3 m=56 s=38
